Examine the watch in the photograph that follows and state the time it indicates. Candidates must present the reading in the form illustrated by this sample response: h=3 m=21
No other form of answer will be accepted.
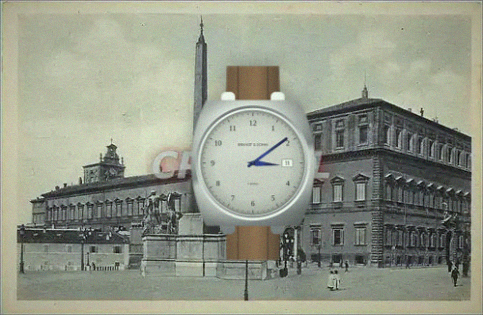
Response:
h=3 m=9
